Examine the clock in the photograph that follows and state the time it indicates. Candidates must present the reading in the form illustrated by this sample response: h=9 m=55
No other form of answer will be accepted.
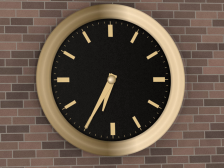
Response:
h=6 m=35
